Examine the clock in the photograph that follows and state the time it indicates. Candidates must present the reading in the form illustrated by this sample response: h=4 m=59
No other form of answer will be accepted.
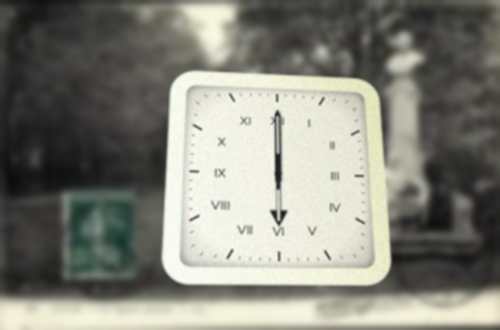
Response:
h=6 m=0
